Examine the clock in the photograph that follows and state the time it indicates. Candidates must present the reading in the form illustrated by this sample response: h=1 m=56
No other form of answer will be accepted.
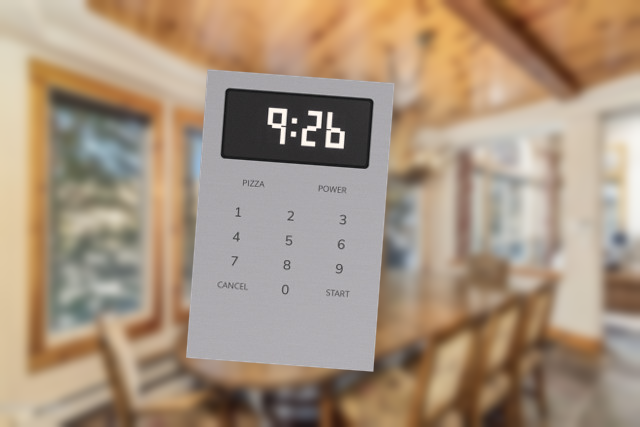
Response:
h=9 m=26
